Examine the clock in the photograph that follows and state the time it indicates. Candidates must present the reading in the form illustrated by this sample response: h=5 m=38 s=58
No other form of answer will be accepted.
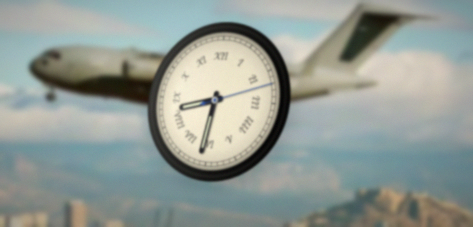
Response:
h=8 m=31 s=12
